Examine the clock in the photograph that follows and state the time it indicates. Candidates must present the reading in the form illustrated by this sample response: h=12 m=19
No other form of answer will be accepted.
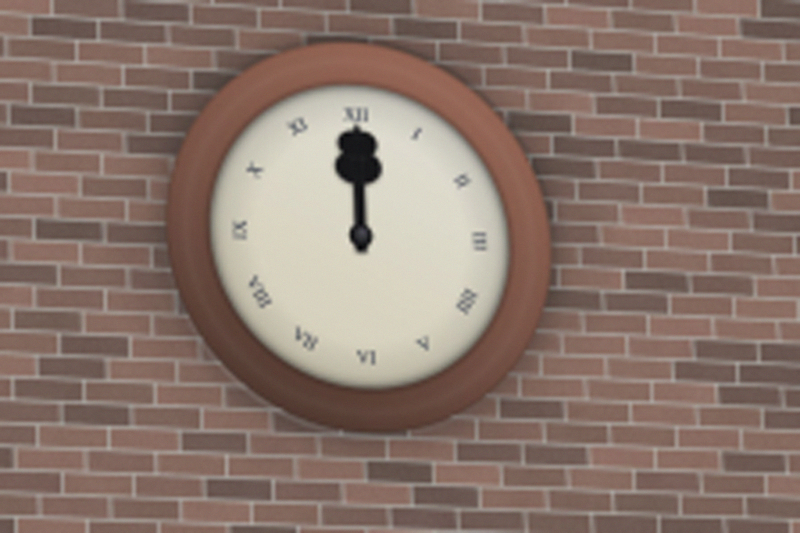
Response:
h=12 m=0
